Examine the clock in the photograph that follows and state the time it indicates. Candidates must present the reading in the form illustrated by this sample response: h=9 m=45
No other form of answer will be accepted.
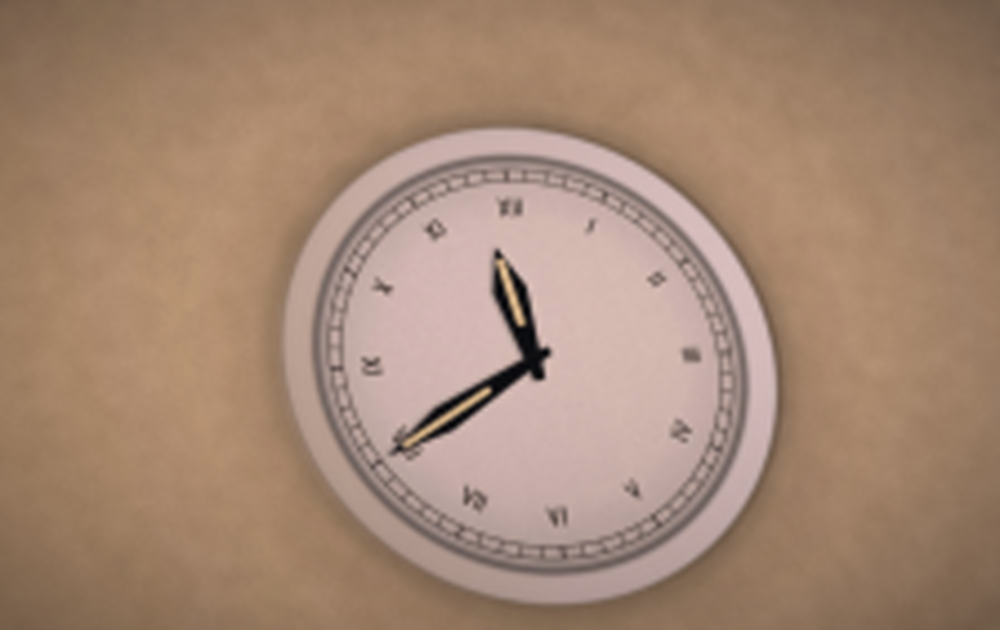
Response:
h=11 m=40
